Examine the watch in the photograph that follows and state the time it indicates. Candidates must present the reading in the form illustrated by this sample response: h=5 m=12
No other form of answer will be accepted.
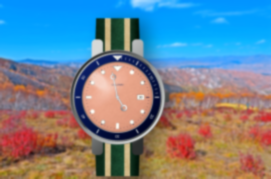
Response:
h=4 m=58
